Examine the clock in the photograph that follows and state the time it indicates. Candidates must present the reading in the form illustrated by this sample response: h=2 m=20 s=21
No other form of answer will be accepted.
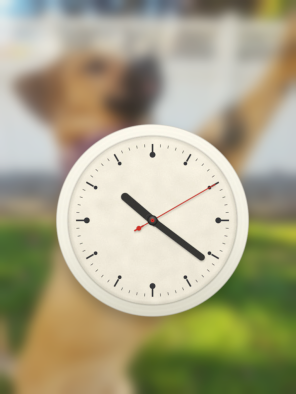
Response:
h=10 m=21 s=10
